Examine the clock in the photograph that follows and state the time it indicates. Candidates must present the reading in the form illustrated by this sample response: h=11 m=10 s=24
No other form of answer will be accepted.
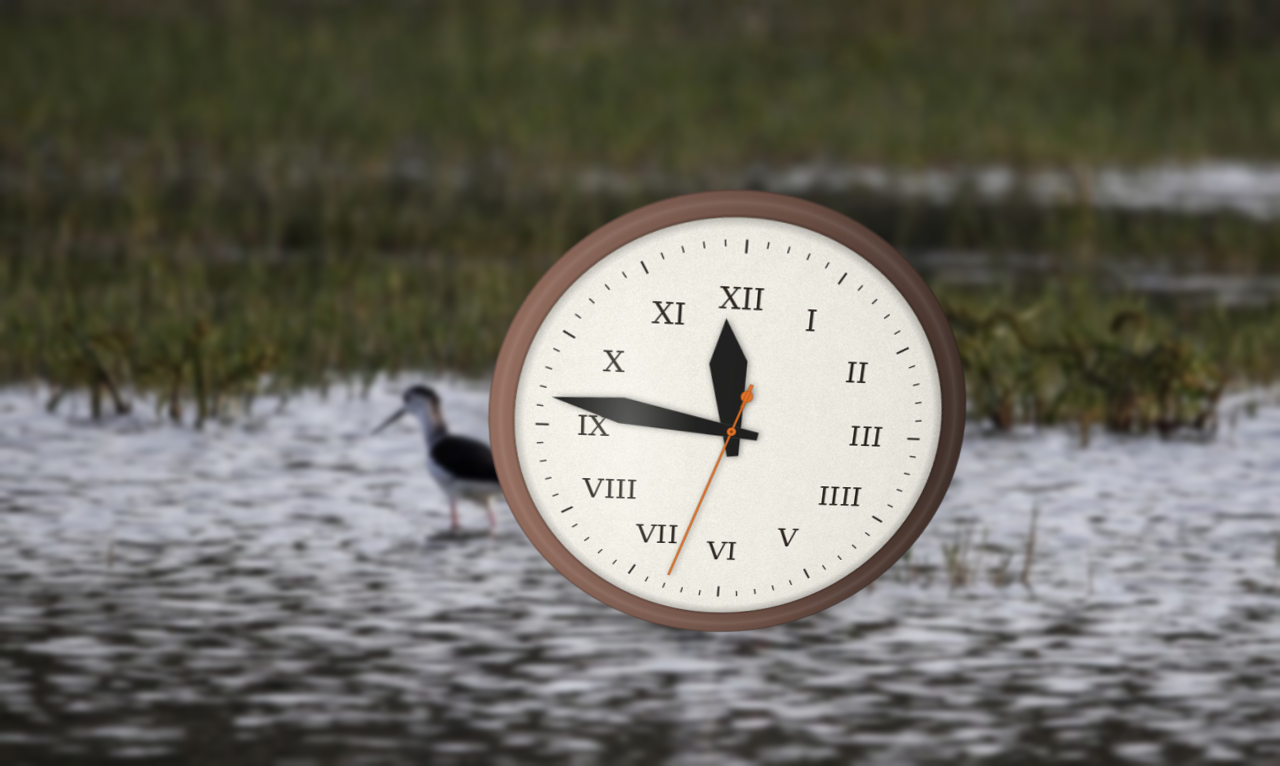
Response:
h=11 m=46 s=33
